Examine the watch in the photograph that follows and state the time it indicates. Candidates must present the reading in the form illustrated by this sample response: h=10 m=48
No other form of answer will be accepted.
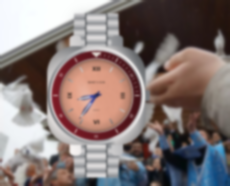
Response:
h=8 m=36
